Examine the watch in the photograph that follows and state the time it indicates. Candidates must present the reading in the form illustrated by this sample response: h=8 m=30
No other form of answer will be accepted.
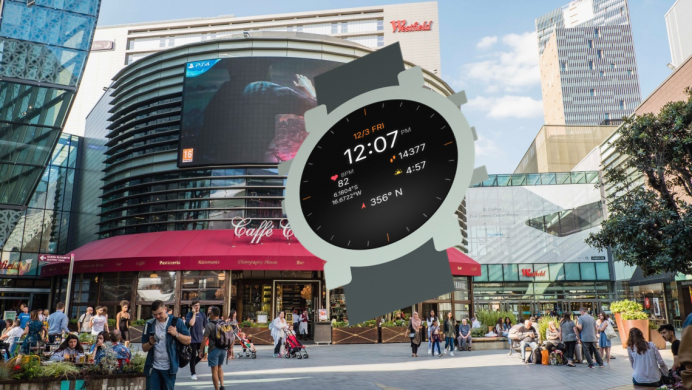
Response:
h=12 m=7
